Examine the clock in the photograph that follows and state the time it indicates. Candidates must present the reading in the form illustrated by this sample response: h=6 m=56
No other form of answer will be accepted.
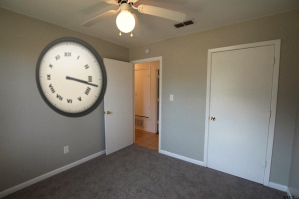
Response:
h=3 m=17
